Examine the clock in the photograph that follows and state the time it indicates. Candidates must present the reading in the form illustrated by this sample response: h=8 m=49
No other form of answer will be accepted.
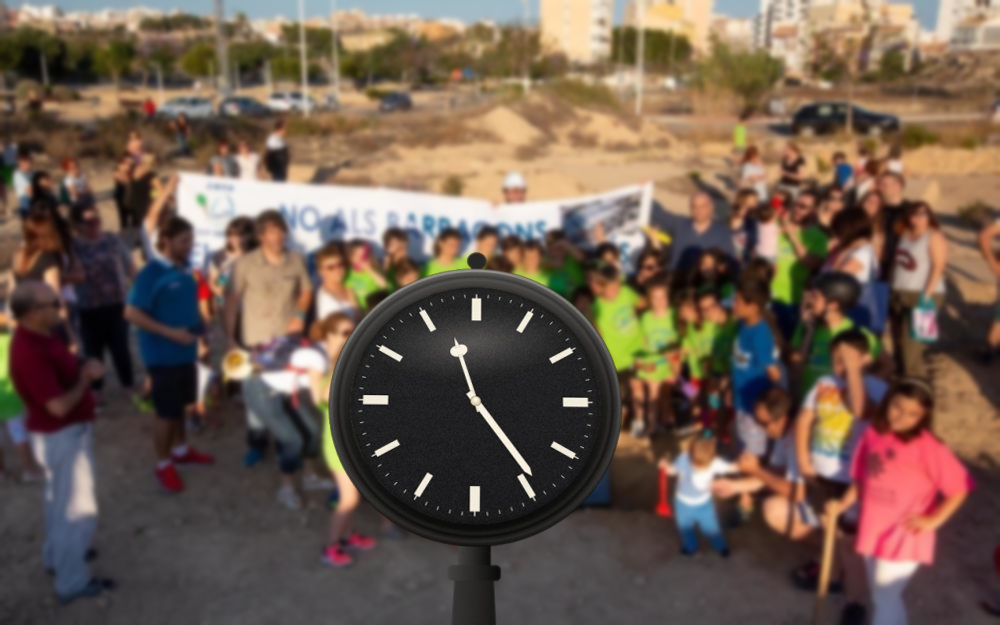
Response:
h=11 m=24
